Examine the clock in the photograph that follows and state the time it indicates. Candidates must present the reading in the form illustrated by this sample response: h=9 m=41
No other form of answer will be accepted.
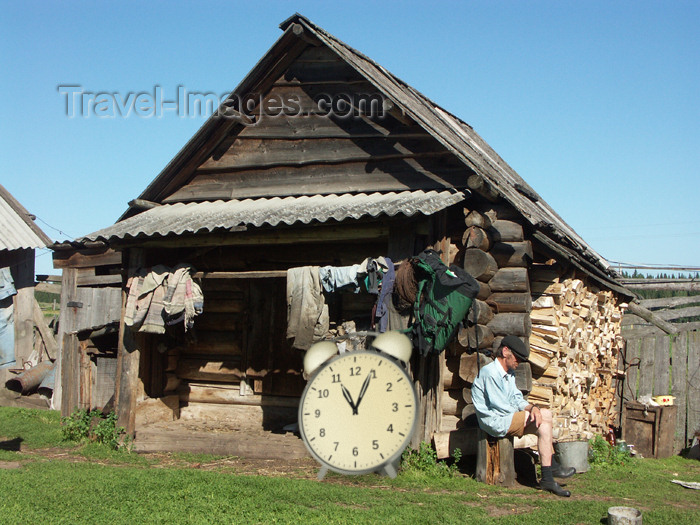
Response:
h=11 m=4
